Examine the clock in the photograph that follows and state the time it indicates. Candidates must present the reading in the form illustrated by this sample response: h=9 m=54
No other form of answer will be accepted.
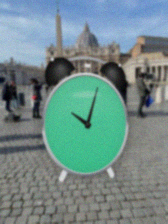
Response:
h=10 m=3
